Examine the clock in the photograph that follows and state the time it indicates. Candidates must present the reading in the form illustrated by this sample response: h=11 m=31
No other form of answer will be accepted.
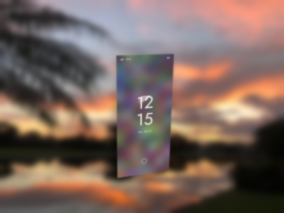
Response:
h=12 m=15
